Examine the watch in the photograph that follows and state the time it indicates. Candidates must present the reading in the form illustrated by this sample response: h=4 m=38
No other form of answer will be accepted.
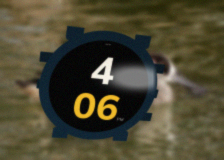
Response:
h=4 m=6
